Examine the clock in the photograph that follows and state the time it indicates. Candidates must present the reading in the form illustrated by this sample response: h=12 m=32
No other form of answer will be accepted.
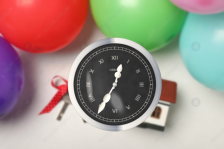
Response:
h=12 m=35
